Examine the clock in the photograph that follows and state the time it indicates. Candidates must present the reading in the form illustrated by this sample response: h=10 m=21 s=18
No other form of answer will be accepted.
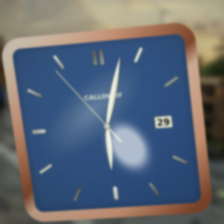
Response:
h=6 m=2 s=54
